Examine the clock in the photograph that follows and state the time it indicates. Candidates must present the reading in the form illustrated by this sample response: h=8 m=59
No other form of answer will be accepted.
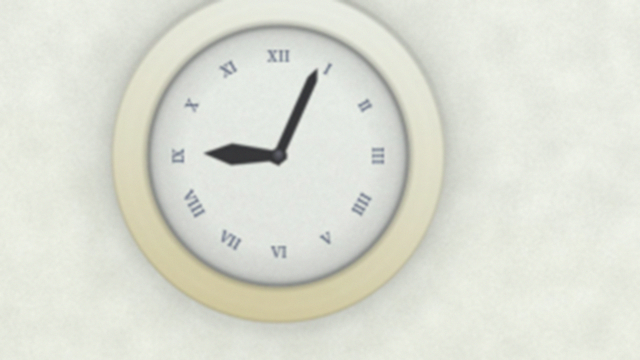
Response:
h=9 m=4
